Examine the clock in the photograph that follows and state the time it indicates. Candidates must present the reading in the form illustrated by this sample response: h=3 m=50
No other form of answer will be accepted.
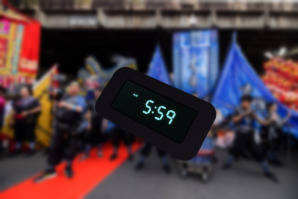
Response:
h=5 m=59
